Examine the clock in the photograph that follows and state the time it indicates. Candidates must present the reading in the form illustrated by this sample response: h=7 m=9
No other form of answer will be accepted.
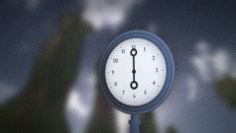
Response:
h=6 m=0
